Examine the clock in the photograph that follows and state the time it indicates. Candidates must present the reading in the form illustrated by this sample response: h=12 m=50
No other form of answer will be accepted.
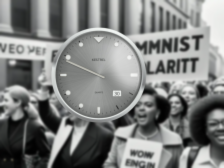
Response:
h=9 m=49
